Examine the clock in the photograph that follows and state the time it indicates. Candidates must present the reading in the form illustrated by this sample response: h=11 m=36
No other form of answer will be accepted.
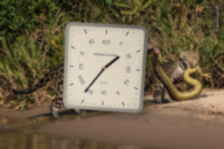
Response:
h=1 m=36
